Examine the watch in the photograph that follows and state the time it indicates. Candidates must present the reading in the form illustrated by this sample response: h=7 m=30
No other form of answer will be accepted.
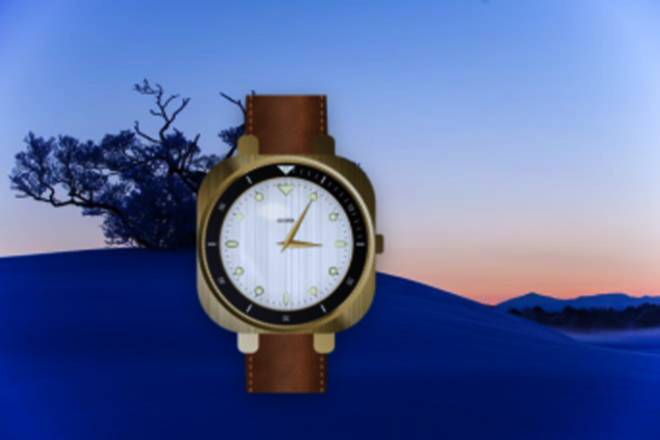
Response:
h=3 m=5
